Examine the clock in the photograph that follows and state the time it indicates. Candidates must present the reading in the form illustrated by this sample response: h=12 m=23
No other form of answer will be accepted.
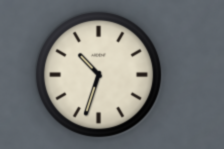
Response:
h=10 m=33
